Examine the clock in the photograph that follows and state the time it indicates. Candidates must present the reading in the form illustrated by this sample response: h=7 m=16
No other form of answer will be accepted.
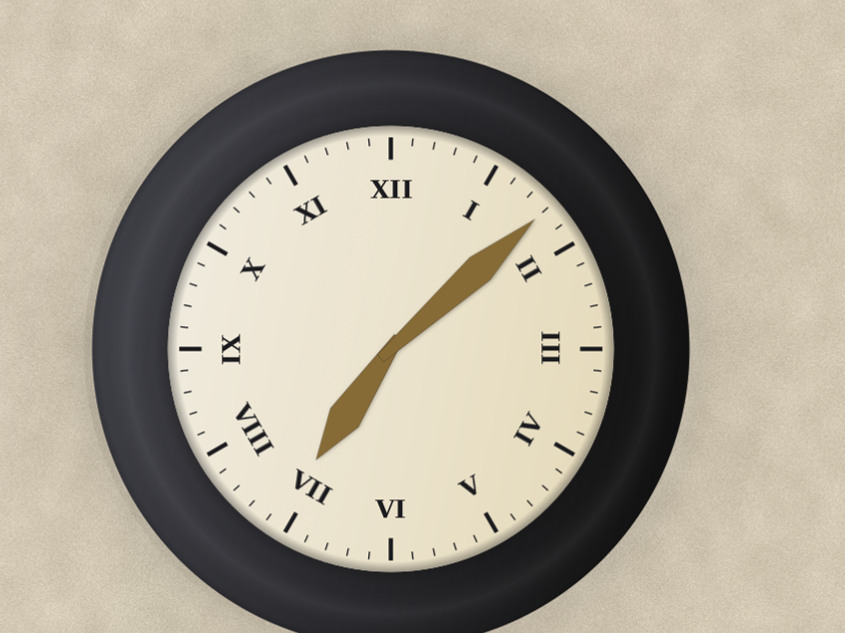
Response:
h=7 m=8
